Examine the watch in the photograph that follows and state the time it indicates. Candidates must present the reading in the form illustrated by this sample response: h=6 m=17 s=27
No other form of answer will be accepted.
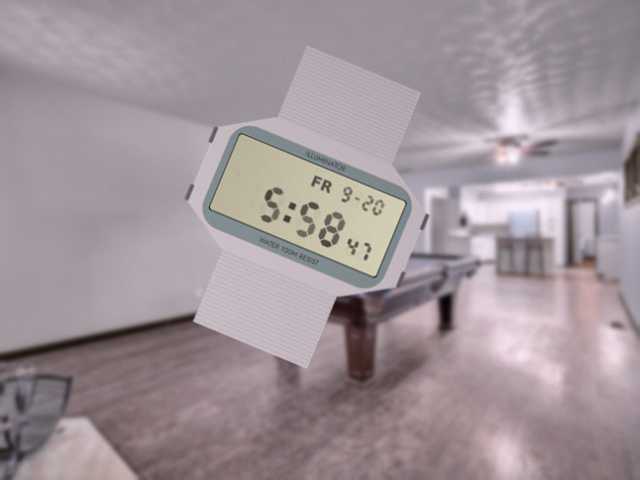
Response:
h=5 m=58 s=47
